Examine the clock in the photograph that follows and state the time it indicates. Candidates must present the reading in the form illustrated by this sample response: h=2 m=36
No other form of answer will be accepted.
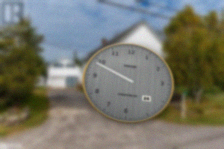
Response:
h=9 m=49
